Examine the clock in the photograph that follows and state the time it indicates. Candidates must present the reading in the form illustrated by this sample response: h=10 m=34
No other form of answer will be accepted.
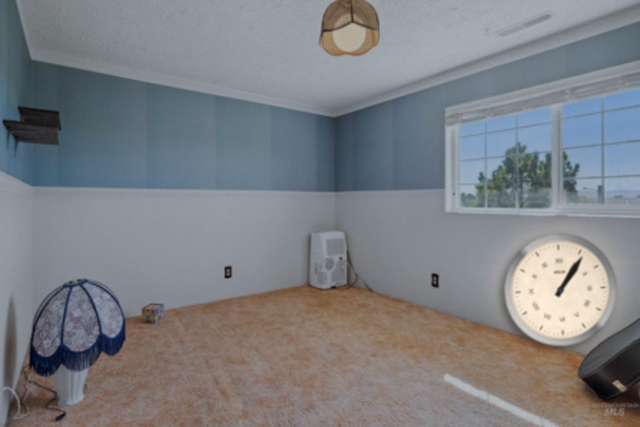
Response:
h=1 m=6
